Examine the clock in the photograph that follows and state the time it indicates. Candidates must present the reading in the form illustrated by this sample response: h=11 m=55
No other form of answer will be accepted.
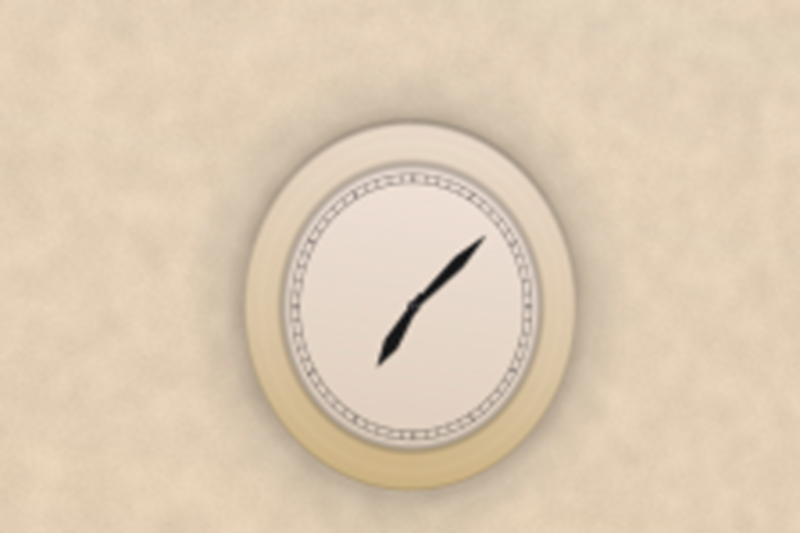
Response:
h=7 m=8
